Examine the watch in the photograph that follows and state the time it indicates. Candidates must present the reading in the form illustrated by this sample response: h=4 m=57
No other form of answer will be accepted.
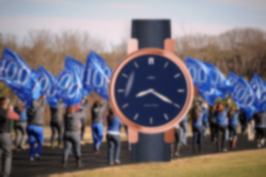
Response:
h=8 m=20
